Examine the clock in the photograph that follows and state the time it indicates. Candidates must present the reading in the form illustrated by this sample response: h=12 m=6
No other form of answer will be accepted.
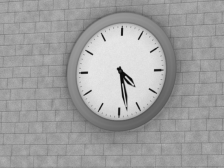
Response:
h=4 m=28
